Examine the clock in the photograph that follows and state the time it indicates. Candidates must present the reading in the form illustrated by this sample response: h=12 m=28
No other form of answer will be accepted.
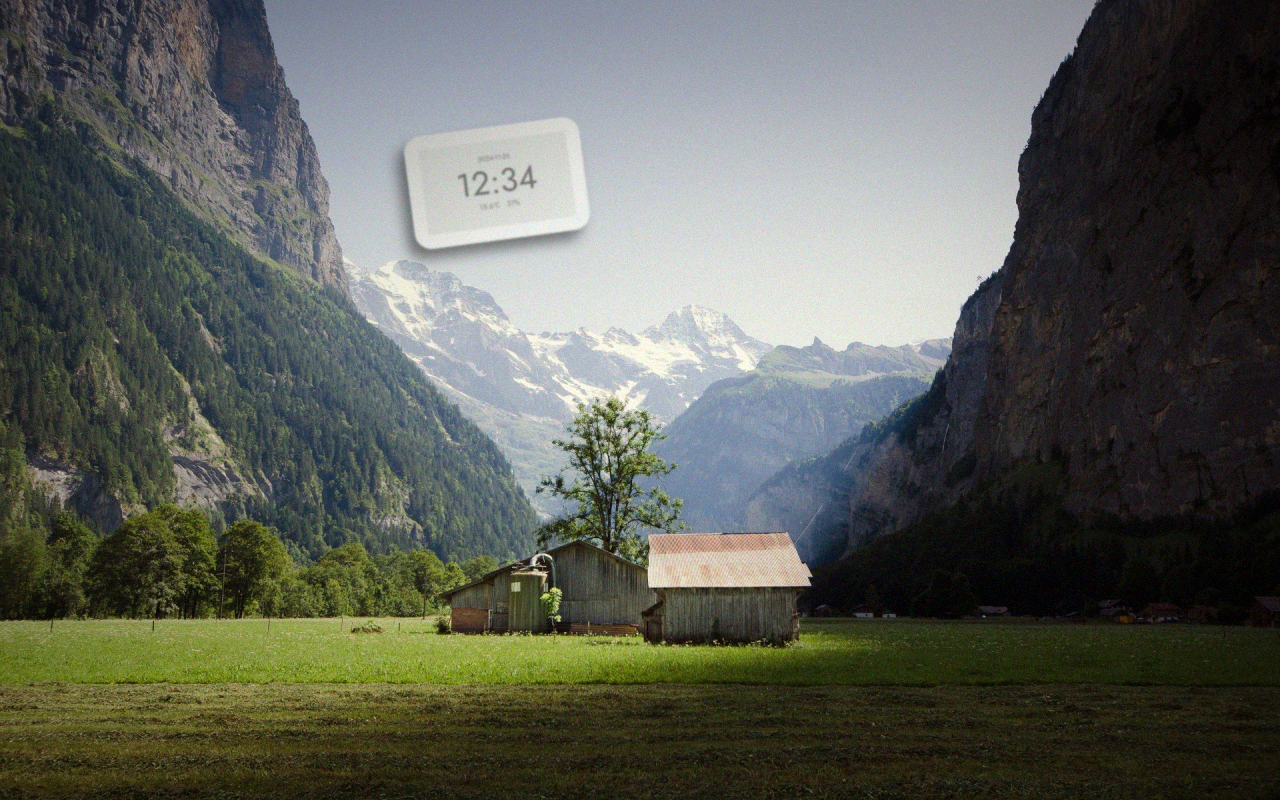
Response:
h=12 m=34
